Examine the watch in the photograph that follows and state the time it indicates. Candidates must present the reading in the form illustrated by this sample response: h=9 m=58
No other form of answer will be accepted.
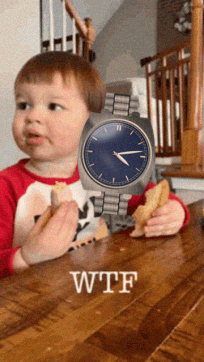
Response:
h=4 m=13
